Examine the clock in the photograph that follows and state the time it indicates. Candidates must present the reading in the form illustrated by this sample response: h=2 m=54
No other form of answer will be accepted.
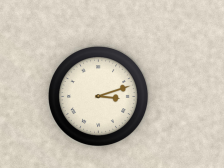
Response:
h=3 m=12
